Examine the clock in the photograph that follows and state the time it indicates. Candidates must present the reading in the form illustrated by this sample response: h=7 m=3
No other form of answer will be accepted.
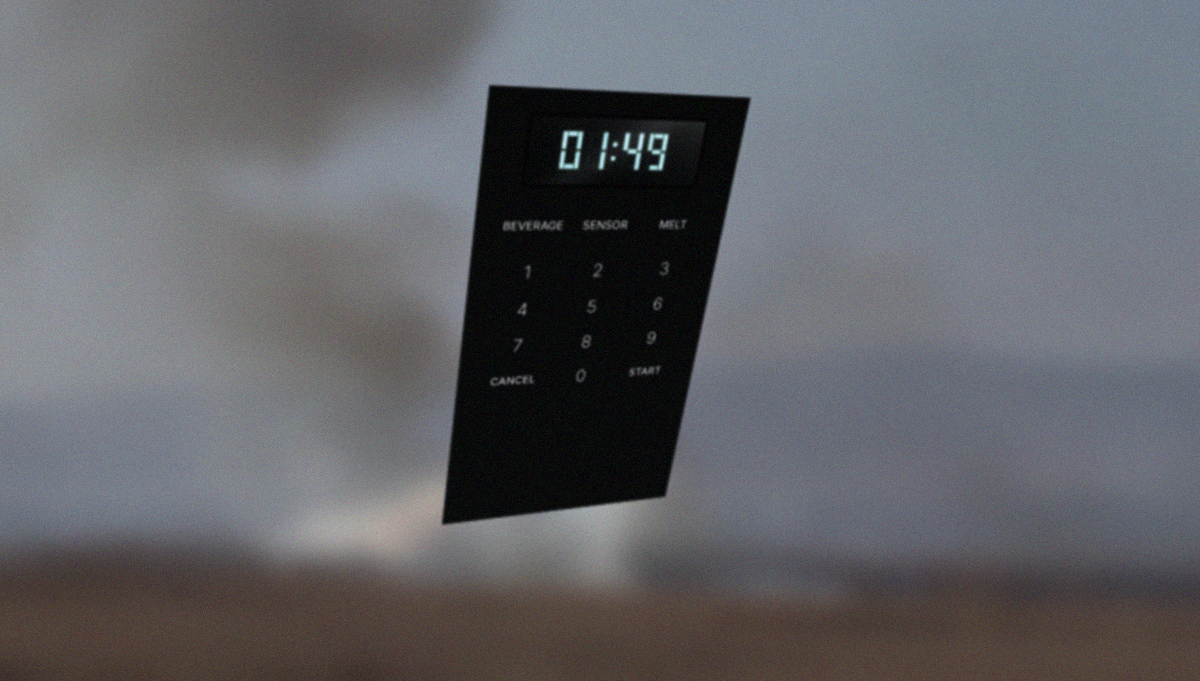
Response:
h=1 m=49
